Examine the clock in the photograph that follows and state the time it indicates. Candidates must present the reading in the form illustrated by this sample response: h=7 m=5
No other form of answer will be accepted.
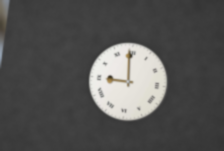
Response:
h=8 m=59
